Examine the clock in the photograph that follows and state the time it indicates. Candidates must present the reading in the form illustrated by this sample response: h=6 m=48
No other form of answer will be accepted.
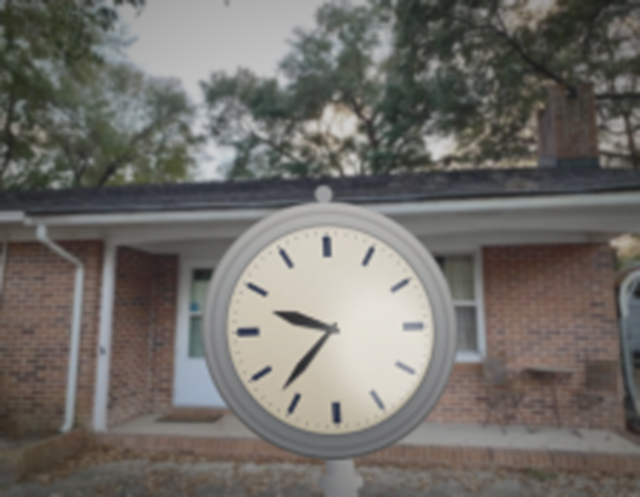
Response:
h=9 m=37
